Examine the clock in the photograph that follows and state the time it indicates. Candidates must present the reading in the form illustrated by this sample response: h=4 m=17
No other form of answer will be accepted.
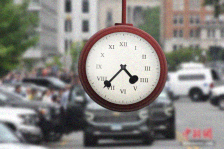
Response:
h=4 m=37
